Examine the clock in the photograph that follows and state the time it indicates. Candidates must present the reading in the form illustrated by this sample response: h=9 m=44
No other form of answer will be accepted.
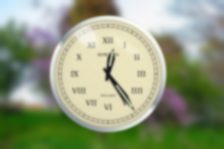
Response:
h=12 m=24
